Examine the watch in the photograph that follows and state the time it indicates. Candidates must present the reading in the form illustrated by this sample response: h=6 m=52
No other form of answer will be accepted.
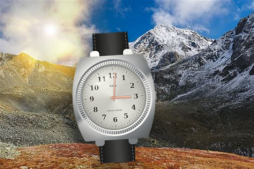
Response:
h=3 m=1
